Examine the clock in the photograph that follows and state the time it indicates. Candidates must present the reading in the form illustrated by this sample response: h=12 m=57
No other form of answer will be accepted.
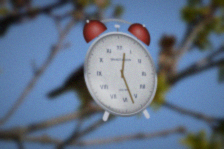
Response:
h=12 m=27
